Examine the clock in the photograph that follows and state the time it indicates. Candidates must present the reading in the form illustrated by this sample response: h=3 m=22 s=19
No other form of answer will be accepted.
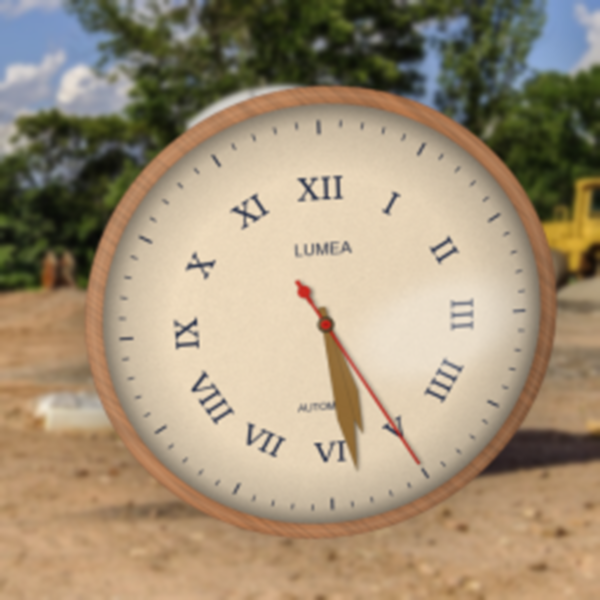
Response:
h=5 m=28 s=25
